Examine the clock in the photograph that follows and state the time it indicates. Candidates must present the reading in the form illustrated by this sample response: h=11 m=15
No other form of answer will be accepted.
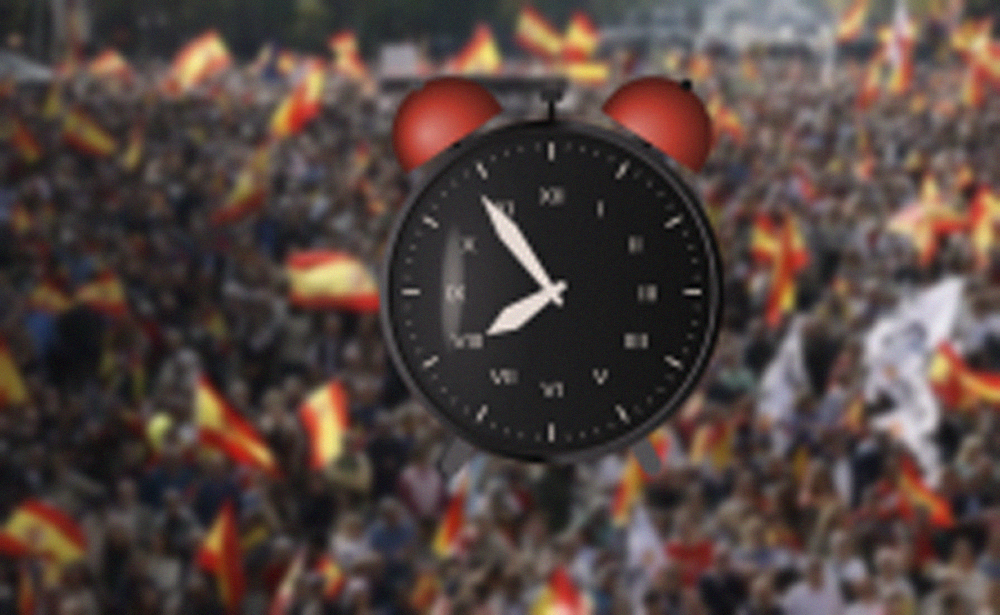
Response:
h=7 m=54
